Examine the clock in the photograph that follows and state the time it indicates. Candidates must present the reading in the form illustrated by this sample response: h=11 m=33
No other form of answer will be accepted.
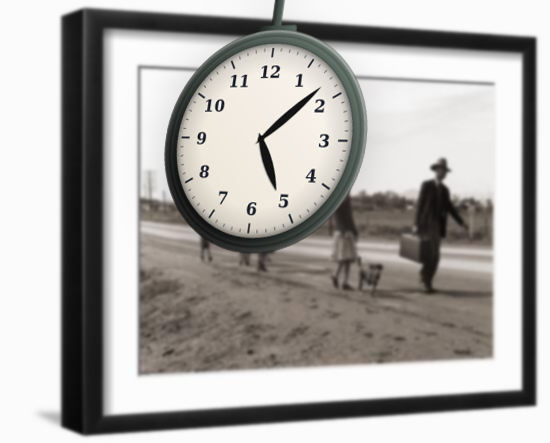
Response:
h=5 m=8
